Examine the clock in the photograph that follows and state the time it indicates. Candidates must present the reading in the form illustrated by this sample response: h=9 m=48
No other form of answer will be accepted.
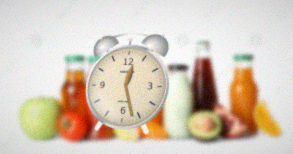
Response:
h=12 m=27
